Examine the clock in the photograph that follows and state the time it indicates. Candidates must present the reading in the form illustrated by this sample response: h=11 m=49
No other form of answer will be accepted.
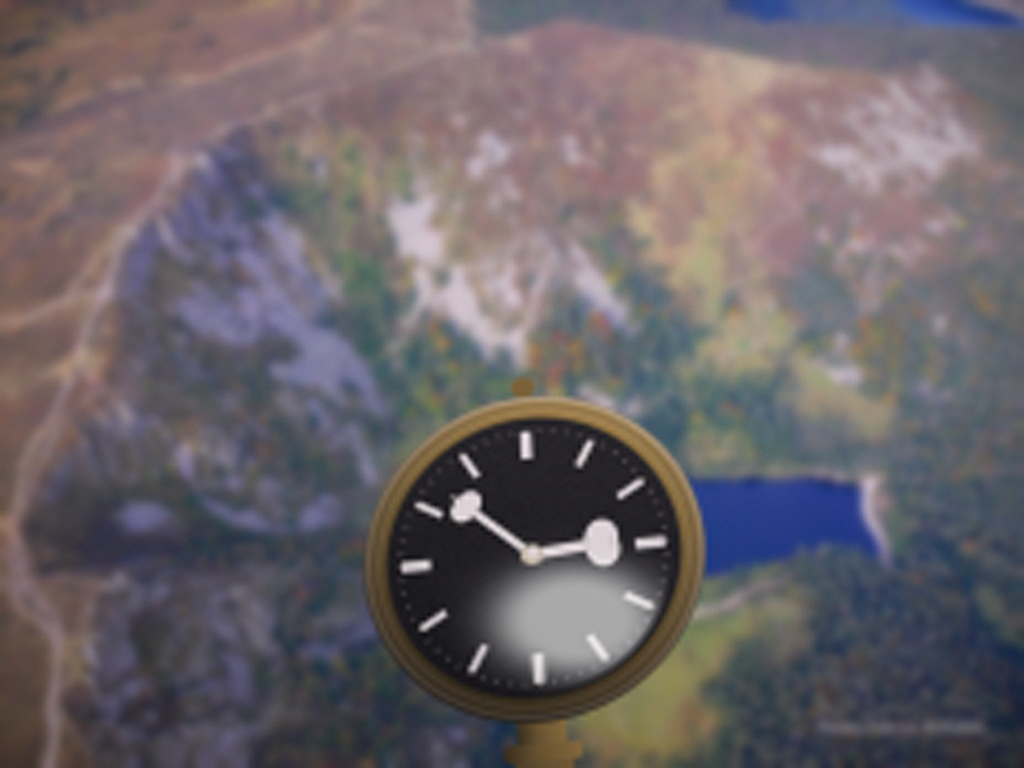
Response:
h=2 m=52
